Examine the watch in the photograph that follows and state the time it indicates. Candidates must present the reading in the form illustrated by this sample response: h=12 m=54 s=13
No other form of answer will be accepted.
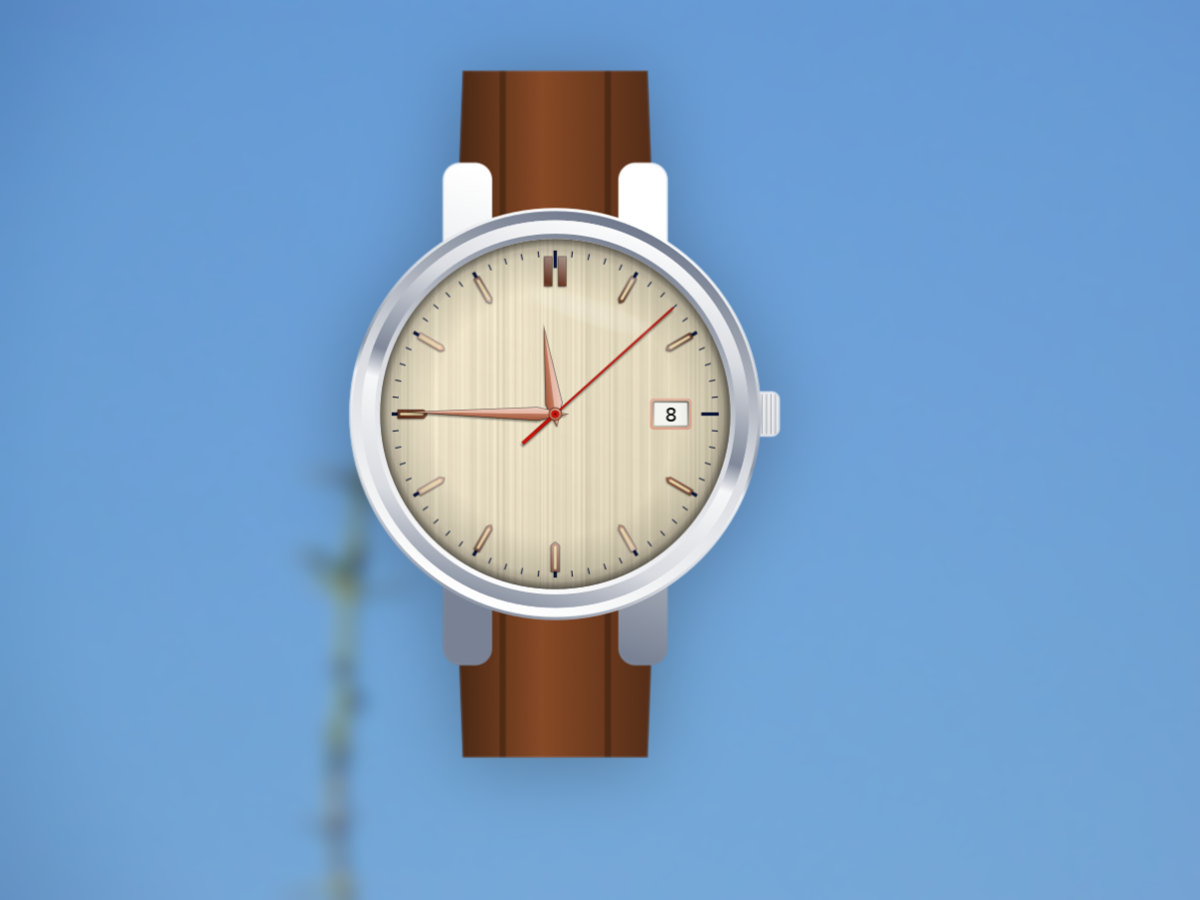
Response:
h=11 m=45 s=8
